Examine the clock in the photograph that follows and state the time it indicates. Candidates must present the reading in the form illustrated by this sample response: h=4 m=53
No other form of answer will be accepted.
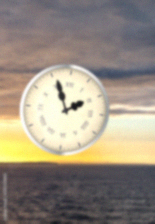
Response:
h=1 m=56
